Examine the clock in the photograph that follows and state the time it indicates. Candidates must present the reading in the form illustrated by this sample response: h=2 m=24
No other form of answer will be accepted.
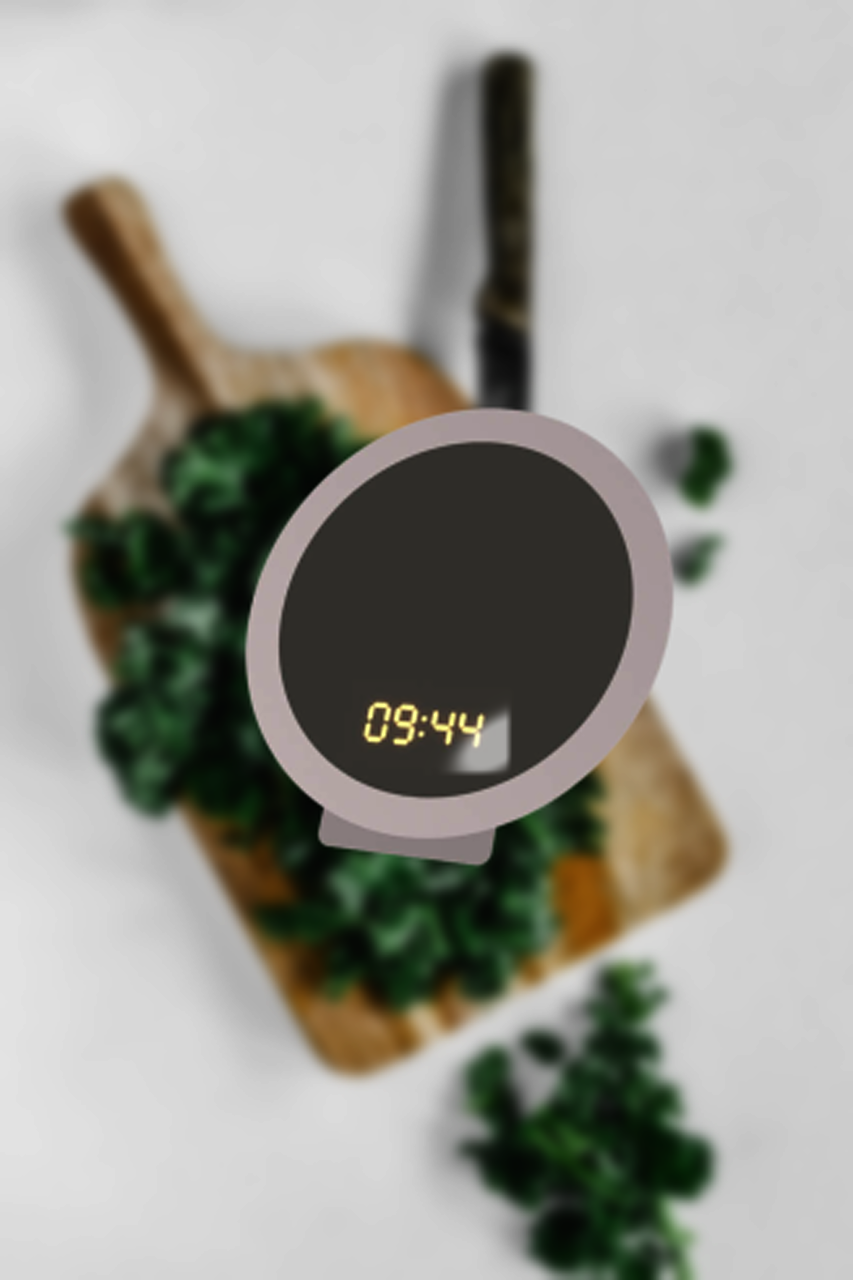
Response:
h=9 m=44
